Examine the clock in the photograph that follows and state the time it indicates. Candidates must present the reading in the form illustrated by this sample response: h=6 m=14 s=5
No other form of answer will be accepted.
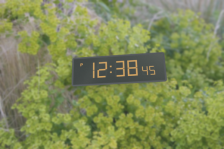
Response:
h=12 m=38 s=45
